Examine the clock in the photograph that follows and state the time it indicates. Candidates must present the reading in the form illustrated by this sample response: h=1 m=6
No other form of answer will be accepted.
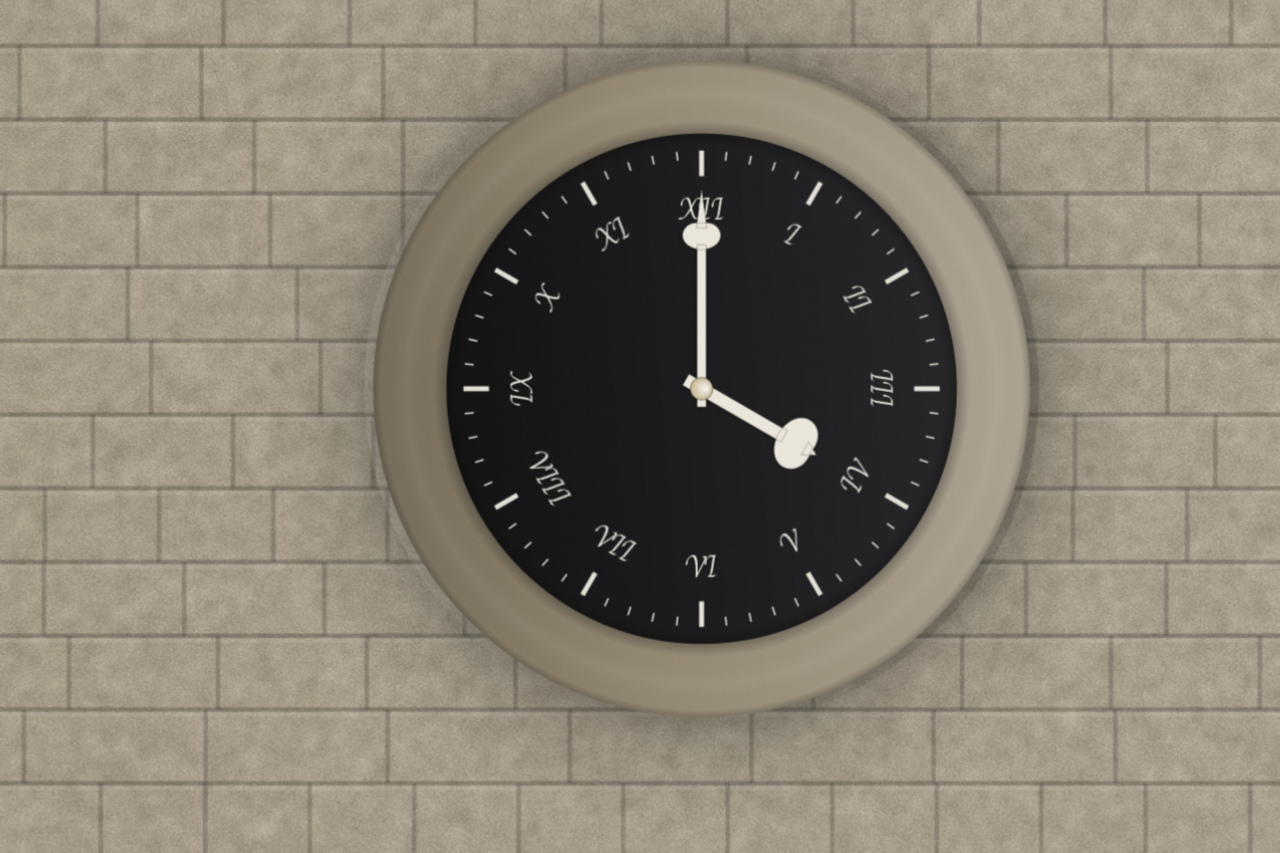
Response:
h=4 m=0
